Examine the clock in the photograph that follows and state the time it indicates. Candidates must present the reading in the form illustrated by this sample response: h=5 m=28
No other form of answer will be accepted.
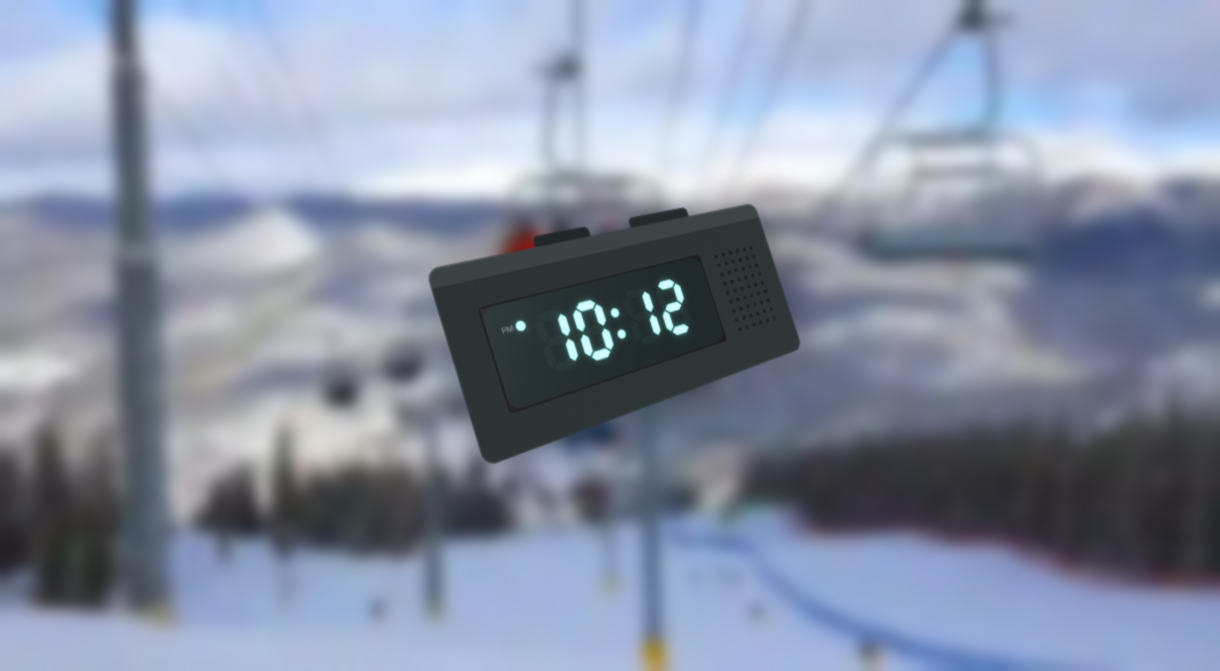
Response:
h=10 m=12
